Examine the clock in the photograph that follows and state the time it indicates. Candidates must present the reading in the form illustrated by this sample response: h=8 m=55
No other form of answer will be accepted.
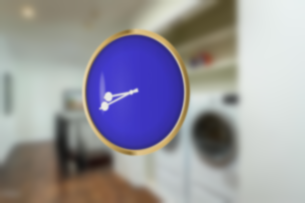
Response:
h=8 m=41
